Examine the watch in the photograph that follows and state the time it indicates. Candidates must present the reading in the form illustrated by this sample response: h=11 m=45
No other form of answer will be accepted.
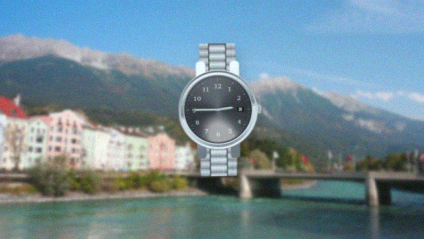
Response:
h=2 m=45
